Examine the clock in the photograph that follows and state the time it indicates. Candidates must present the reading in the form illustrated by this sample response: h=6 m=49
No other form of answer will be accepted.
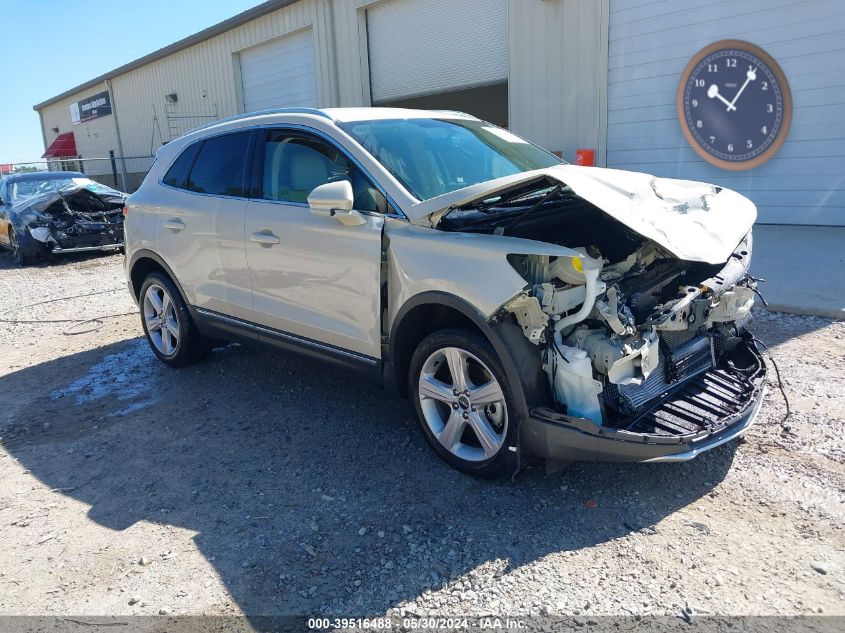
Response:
h=10 m=6
